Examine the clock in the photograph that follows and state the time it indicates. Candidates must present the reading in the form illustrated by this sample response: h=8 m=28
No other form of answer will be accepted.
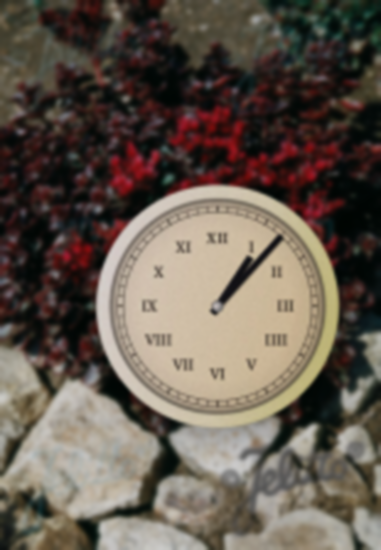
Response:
h=1 m=7
